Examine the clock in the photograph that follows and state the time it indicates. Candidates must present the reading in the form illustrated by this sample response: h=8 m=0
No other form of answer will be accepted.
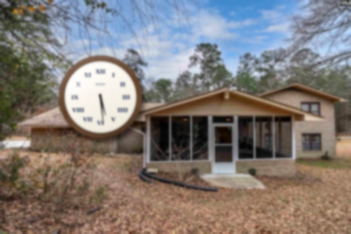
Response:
h=5 m=29
